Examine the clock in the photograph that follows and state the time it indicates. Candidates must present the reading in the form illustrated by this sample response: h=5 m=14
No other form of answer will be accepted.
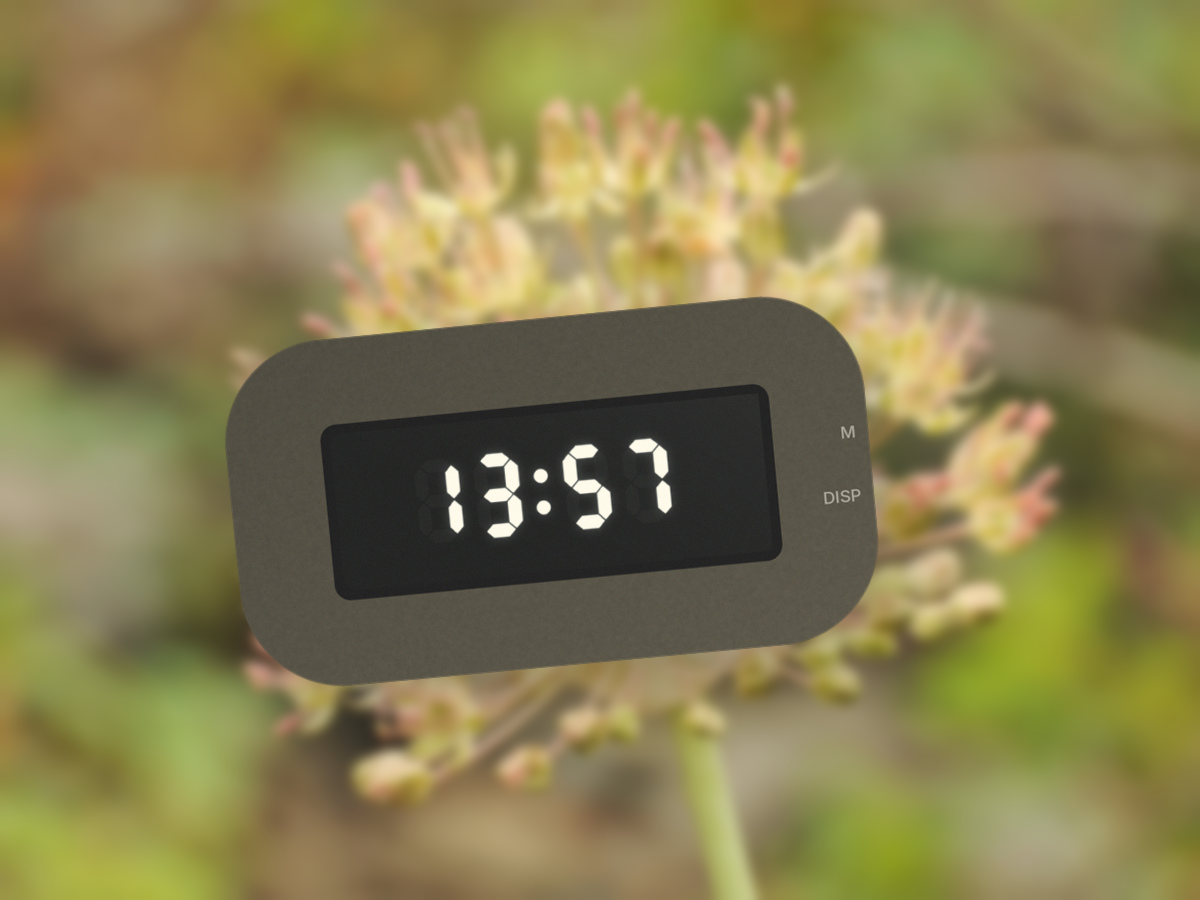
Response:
h=13 m=57
